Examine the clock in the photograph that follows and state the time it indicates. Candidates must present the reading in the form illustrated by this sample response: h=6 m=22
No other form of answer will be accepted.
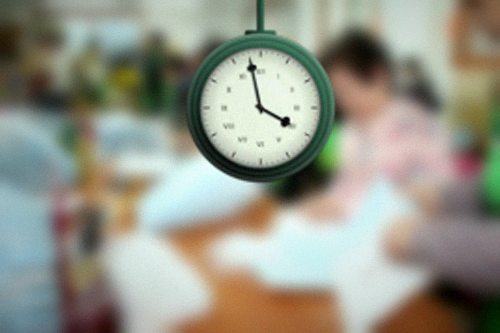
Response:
h=3 m=58
